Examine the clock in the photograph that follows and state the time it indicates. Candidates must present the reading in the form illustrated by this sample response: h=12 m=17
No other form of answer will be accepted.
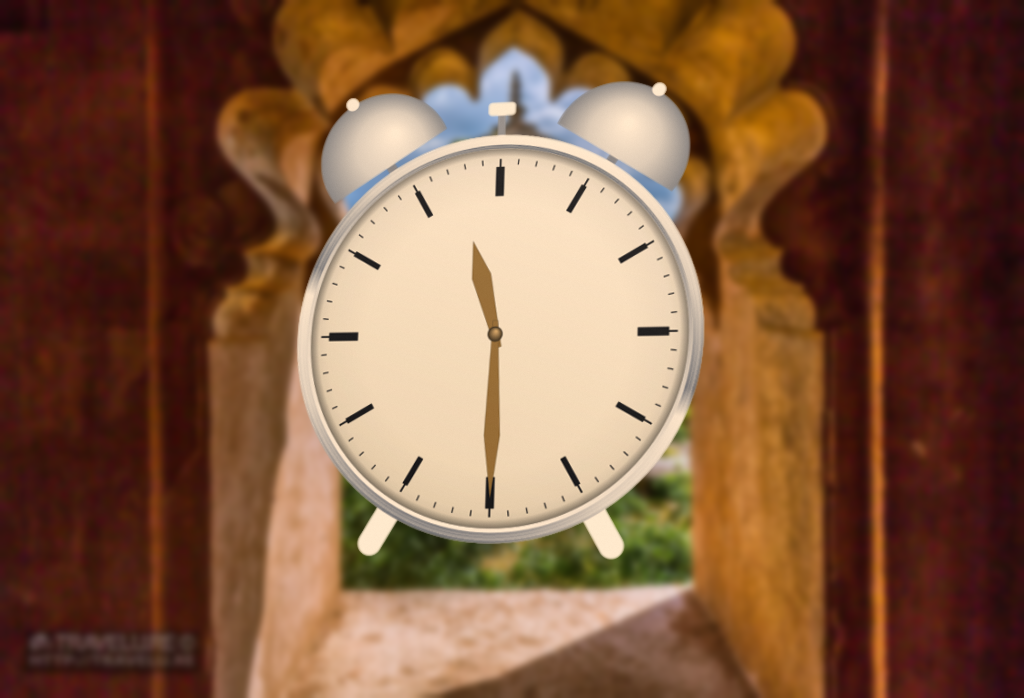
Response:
h=11 m=30
